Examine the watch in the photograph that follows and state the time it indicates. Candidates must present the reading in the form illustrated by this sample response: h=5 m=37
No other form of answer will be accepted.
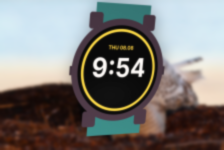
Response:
h=9 m=54
